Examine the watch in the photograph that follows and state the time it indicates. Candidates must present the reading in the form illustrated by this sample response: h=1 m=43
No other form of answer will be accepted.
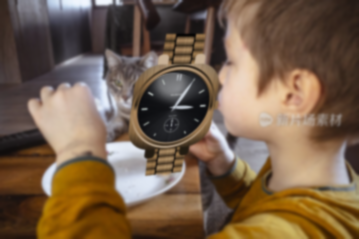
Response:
h=3 m=5
